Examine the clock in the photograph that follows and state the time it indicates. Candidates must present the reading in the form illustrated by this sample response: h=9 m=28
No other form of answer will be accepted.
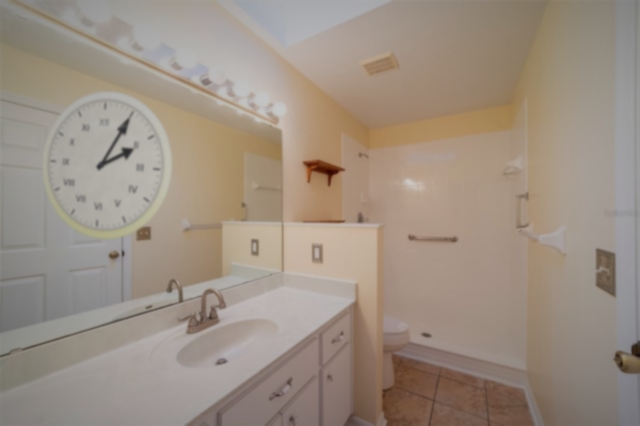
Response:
h=2 m=5
